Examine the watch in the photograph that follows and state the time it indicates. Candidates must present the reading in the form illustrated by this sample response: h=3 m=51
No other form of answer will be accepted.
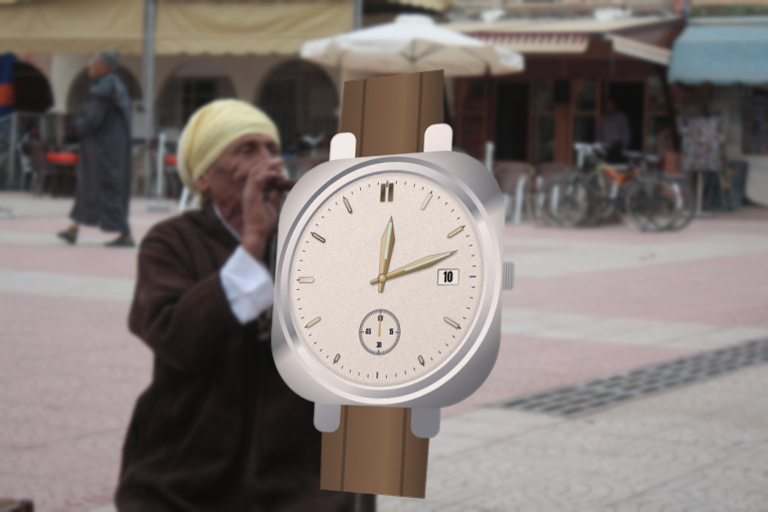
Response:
h=12 m=12
